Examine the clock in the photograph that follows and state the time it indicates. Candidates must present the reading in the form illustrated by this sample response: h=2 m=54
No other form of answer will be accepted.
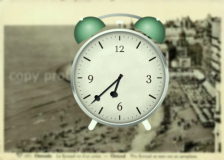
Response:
h=6 m=38
